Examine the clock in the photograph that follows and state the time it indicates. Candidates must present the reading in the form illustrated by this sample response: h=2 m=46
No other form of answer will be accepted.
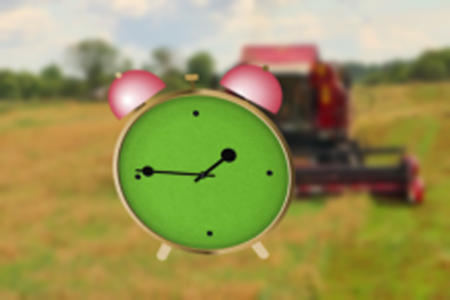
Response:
h=1 m=46
